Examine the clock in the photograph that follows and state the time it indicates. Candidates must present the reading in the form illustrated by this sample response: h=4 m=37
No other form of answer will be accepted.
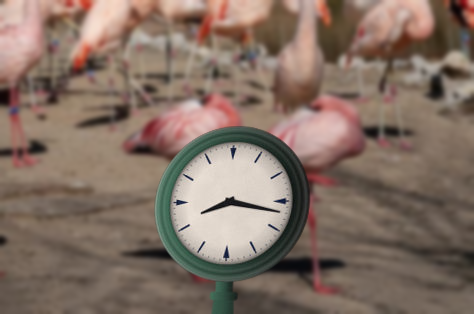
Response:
h=8 m=17
